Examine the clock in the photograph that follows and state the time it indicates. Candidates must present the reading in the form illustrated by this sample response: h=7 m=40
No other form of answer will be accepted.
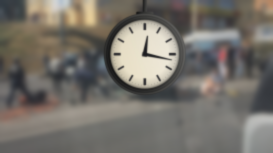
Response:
h=12 m=17
